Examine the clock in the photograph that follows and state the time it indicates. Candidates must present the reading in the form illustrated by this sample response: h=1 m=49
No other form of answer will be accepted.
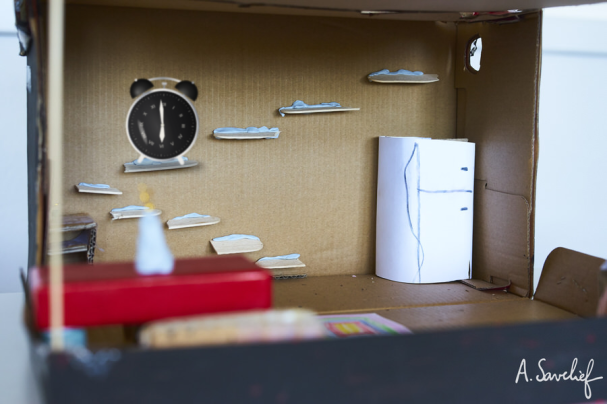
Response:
h=5 m=59
